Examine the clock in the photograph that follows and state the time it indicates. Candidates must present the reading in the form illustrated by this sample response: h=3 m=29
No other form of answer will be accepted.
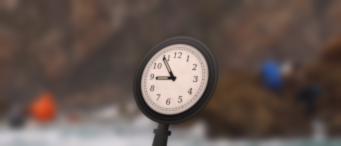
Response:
h=8 m=54
